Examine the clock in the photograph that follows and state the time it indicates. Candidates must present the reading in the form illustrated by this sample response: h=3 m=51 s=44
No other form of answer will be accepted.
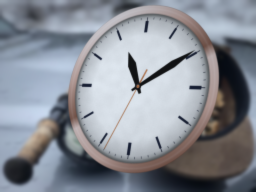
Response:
h=11 m=9 s=34
